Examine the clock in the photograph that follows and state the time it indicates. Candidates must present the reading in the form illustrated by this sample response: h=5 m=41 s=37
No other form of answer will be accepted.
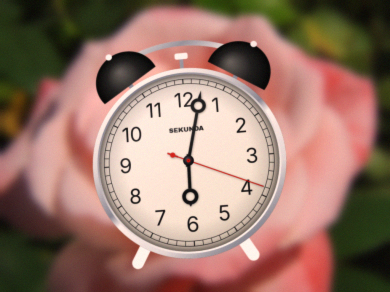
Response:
h=6 m=2 s=19
